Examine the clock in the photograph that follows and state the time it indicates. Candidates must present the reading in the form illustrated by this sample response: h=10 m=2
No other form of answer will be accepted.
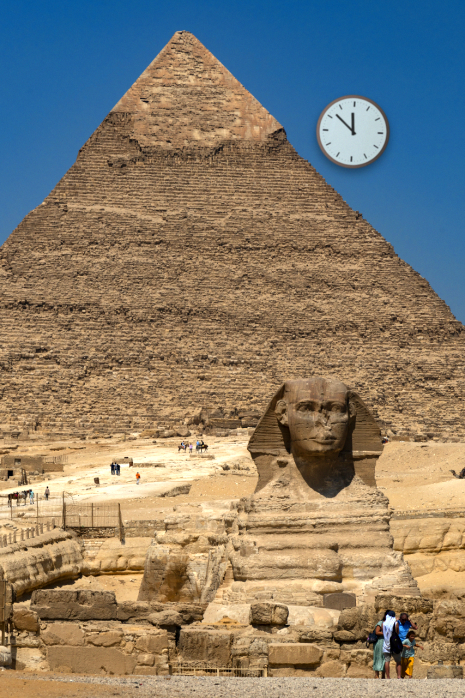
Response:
h=11 m=52
